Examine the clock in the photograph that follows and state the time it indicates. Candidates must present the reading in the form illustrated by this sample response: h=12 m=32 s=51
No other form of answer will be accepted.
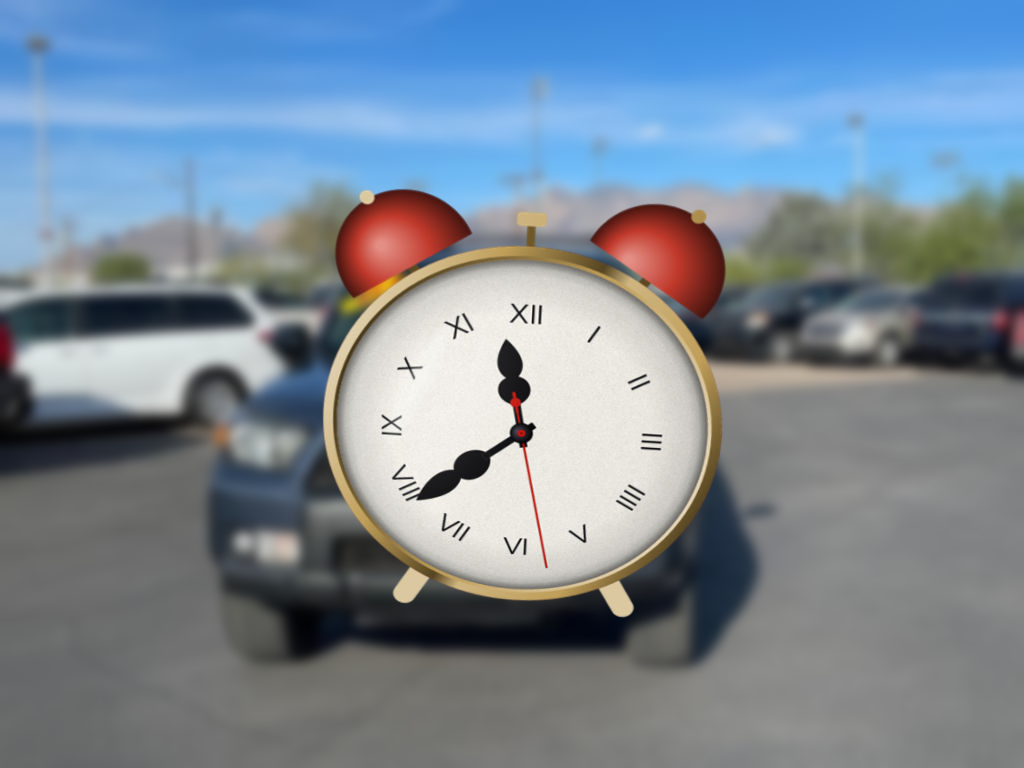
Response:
h=11 m=38 s=28
